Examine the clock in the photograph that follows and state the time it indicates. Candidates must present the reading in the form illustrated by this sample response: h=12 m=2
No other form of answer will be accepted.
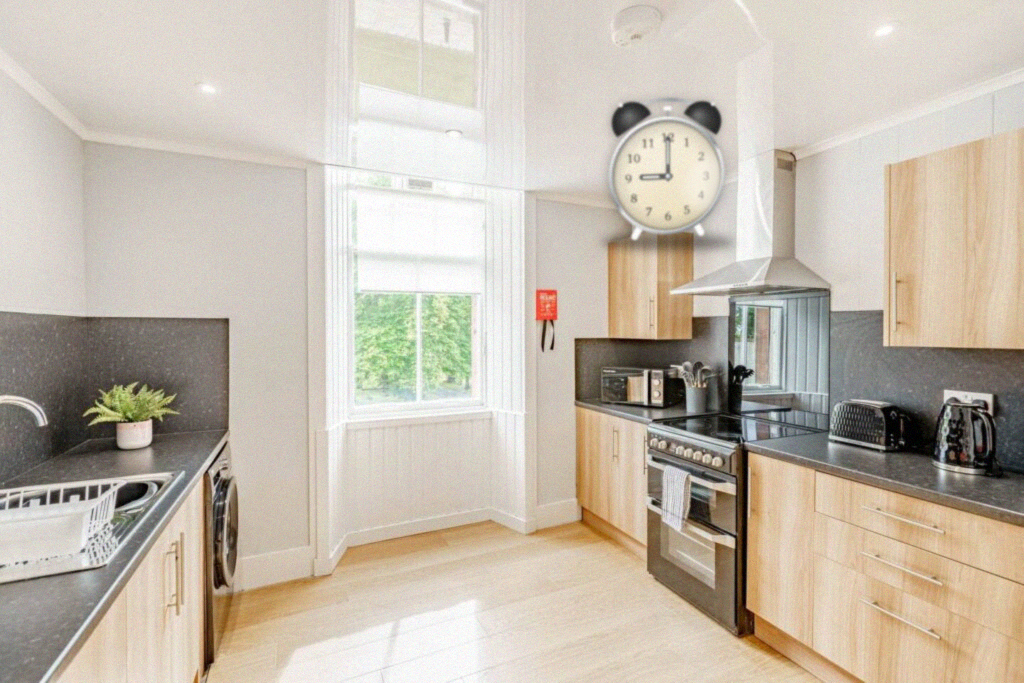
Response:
h=9 m=0
